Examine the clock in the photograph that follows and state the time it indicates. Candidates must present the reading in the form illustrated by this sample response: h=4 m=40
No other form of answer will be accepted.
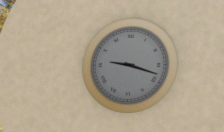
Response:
h=9 m=18
